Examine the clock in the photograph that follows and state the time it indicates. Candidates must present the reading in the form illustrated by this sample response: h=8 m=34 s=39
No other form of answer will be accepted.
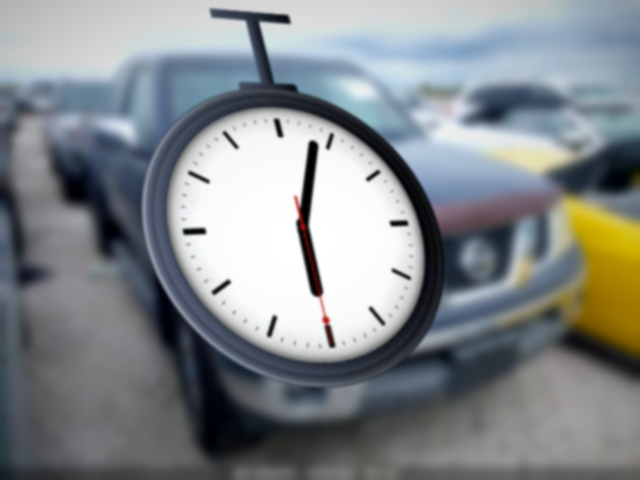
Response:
h=6 m=3 s=30
